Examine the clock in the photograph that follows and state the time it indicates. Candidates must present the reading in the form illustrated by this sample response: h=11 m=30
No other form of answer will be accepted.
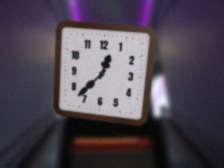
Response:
h=12 m=37
